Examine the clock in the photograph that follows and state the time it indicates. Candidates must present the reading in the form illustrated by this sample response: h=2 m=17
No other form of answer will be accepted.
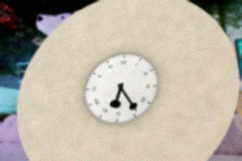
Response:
h=6 m=24
